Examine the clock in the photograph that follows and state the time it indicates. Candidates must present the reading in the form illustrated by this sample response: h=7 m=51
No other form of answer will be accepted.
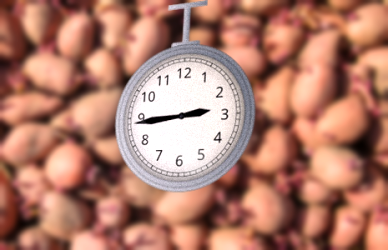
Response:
h=2 m=44
